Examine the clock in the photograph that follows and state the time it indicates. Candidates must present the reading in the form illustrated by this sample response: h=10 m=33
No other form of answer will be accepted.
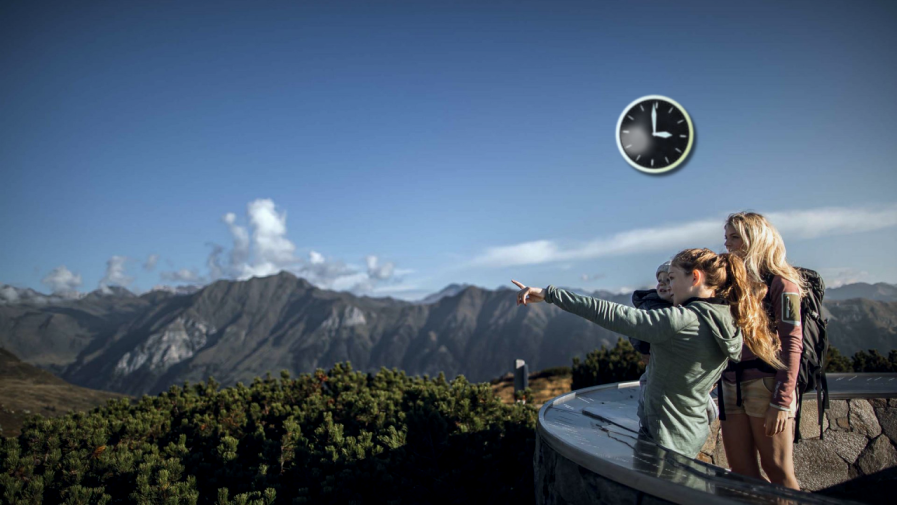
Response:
h=2 m=59
